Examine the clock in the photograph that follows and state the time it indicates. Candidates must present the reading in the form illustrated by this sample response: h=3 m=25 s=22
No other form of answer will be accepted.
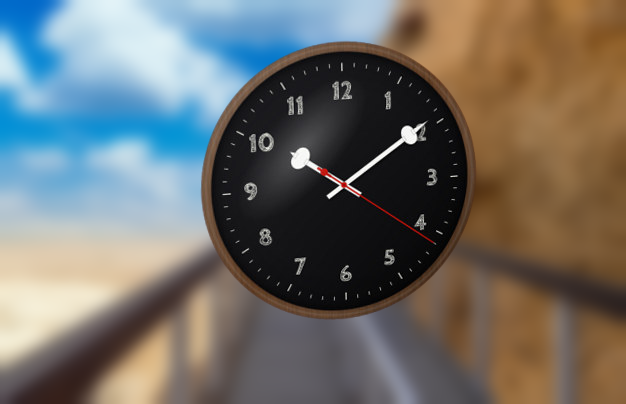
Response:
h=10 m=9 s=21
